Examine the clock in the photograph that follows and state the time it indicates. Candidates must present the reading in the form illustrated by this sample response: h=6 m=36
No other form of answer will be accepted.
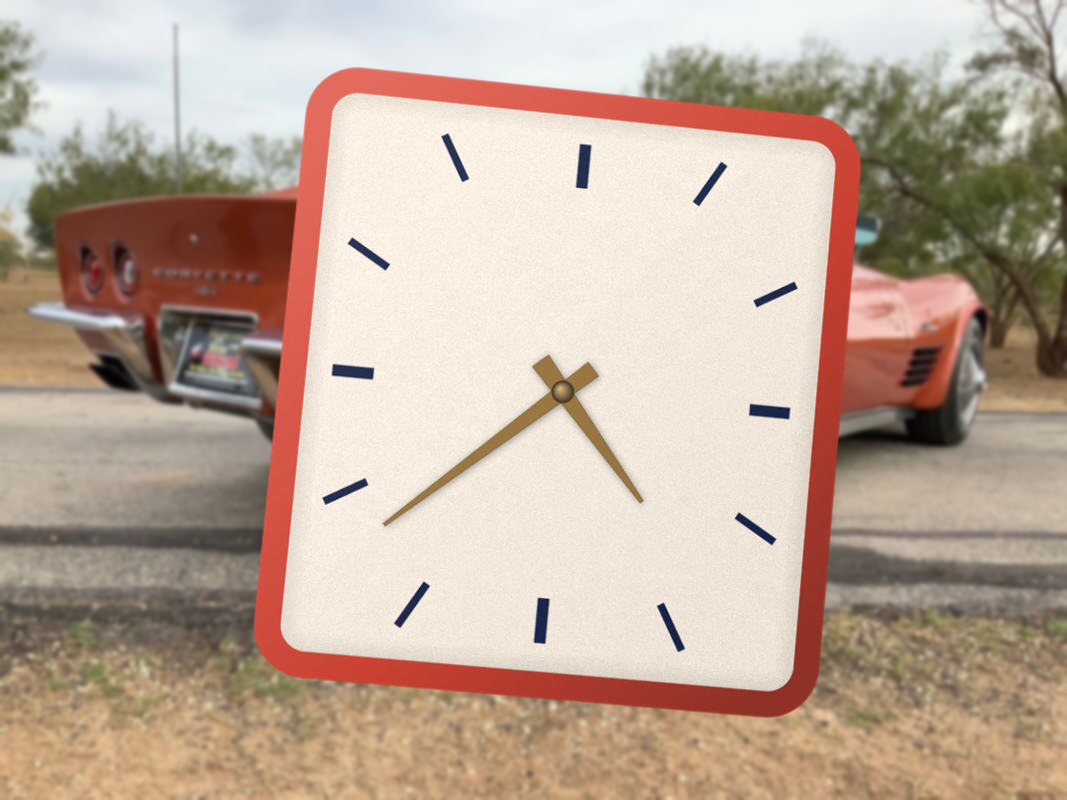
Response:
h=4 m=38
